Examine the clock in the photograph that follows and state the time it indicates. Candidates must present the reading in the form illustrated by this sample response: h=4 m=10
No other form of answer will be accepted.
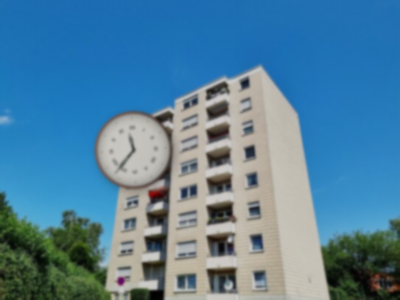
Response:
h=11 m=37
